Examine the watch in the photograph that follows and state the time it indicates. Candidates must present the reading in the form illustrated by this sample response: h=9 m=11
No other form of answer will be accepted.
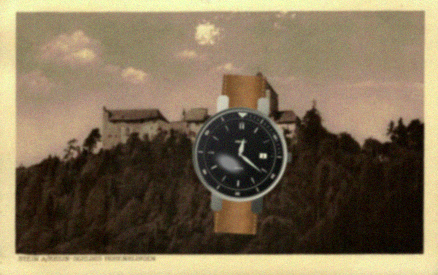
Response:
h=12 m=21
